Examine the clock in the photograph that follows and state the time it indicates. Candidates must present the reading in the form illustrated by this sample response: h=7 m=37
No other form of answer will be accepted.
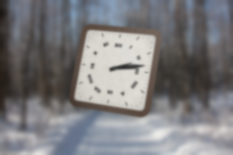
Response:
h=2 m=13
